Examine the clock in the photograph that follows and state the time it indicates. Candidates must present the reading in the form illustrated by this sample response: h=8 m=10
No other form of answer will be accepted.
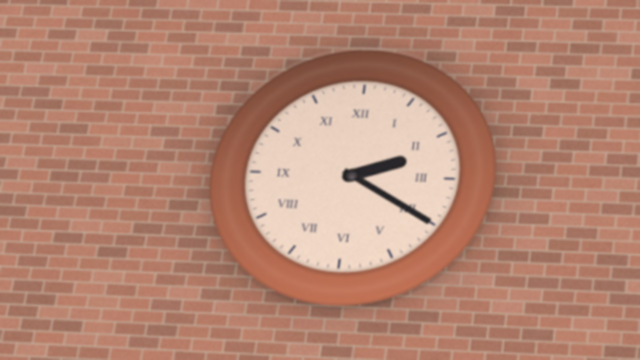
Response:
h=2 m=20
